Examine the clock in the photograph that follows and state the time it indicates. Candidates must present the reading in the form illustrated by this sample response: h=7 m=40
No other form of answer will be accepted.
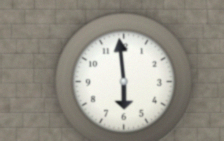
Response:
h=5 m=59
